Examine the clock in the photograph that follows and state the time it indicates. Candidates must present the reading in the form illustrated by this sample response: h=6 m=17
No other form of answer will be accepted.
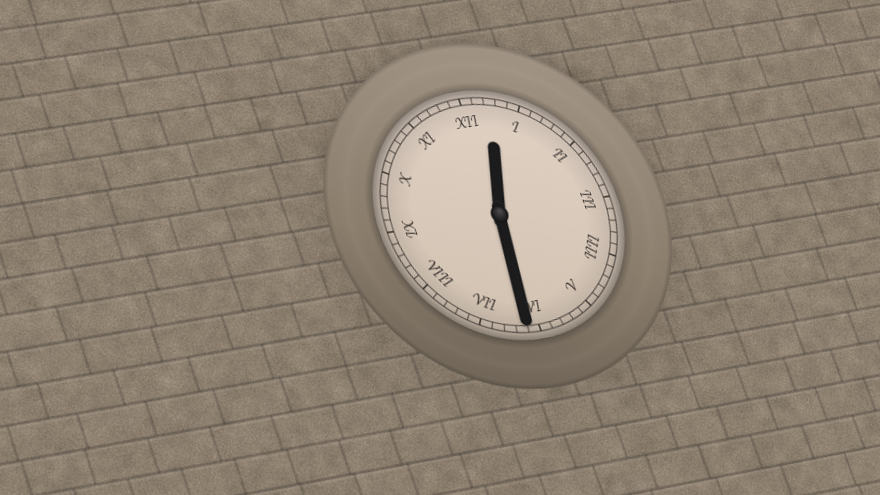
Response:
h=12 m=31
